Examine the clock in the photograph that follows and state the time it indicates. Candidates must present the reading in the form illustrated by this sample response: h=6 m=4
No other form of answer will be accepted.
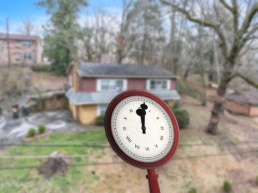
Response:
h=12 m=2
